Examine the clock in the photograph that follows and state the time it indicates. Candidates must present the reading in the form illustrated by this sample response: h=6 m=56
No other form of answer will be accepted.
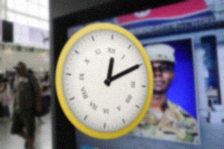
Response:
h=12 m=10
